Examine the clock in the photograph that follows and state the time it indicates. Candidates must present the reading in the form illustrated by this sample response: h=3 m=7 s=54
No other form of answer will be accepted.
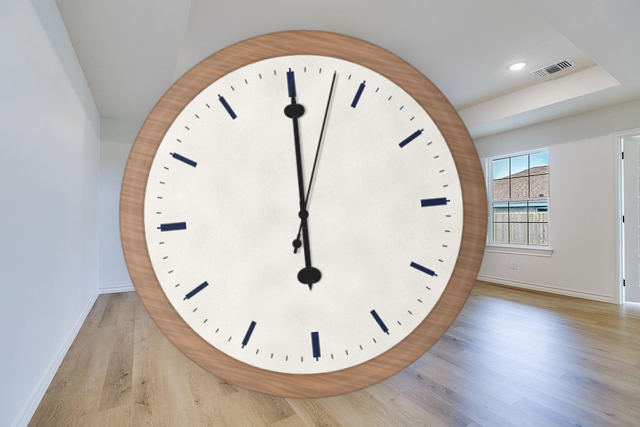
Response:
h=6 m=0 s=3
